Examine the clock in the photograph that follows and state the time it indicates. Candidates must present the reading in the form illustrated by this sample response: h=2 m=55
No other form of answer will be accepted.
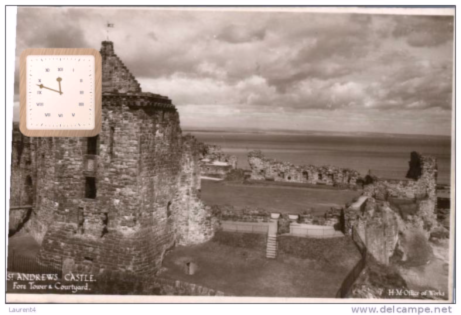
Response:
h=11 m=48
